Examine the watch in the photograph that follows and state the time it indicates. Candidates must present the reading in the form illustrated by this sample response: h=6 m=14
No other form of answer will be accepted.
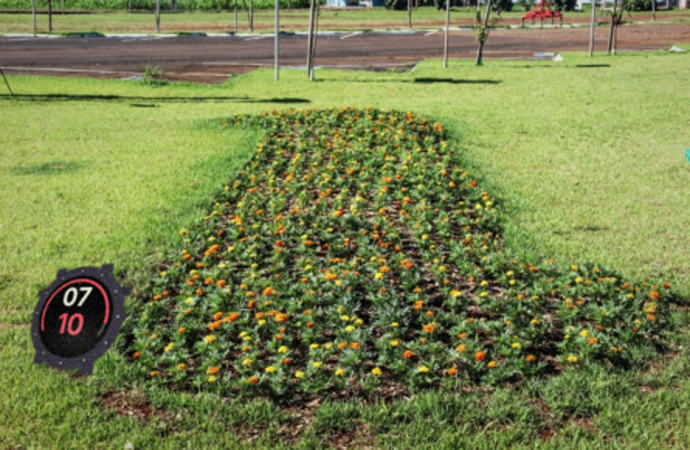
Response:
h=7 m=10
